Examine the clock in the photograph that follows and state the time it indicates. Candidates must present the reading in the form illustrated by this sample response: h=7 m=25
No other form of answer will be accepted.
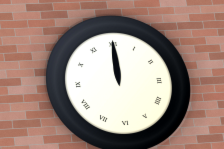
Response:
h=12 m=0
